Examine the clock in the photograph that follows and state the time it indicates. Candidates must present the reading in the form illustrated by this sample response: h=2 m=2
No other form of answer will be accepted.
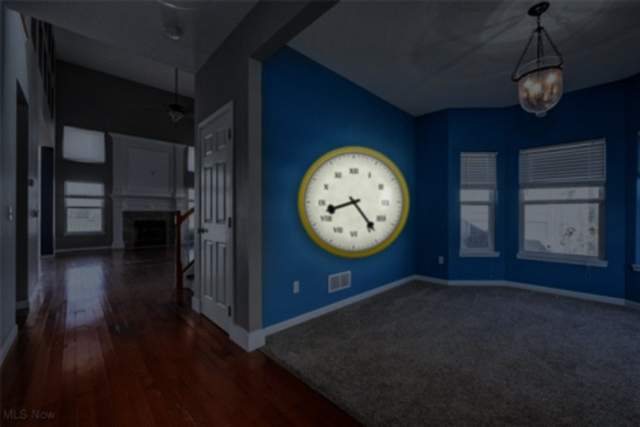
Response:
h=8 m=24
